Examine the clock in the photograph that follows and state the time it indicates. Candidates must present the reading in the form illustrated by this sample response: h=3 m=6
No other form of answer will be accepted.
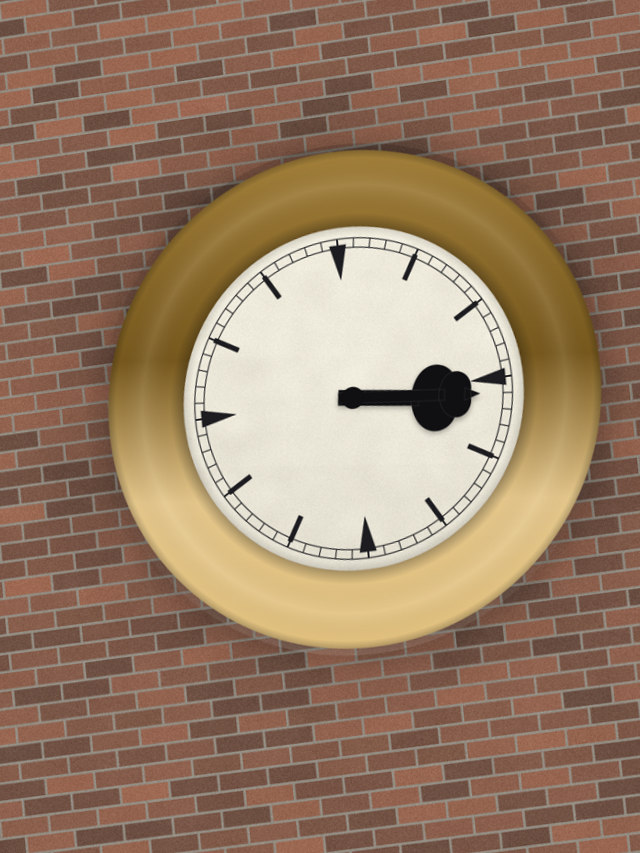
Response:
h=3 m=16
